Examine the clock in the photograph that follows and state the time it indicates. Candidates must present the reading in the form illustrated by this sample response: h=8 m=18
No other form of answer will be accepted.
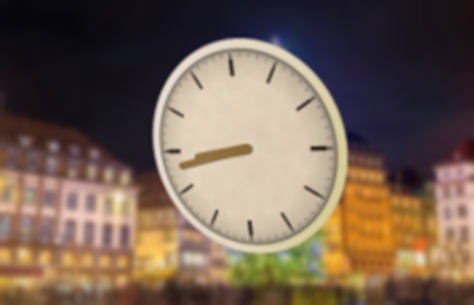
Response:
h=8 m=43
